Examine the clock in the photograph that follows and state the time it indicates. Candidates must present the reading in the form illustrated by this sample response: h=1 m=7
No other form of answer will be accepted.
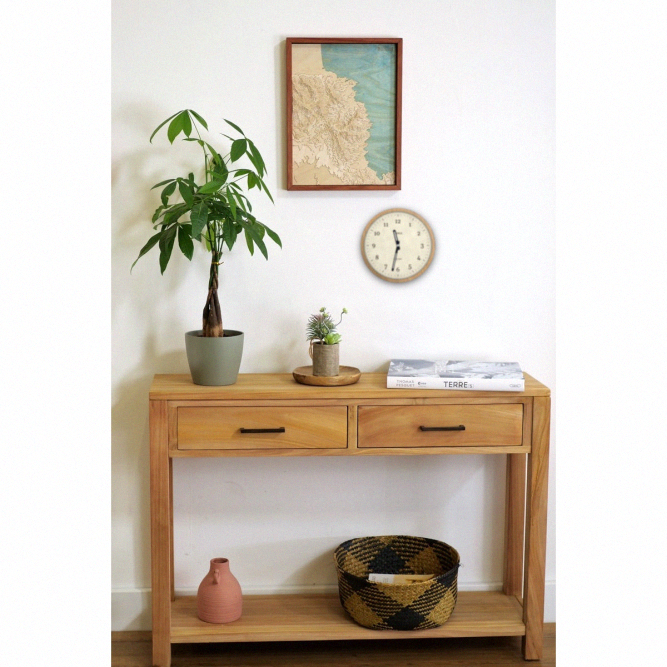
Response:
h=11 m=32
